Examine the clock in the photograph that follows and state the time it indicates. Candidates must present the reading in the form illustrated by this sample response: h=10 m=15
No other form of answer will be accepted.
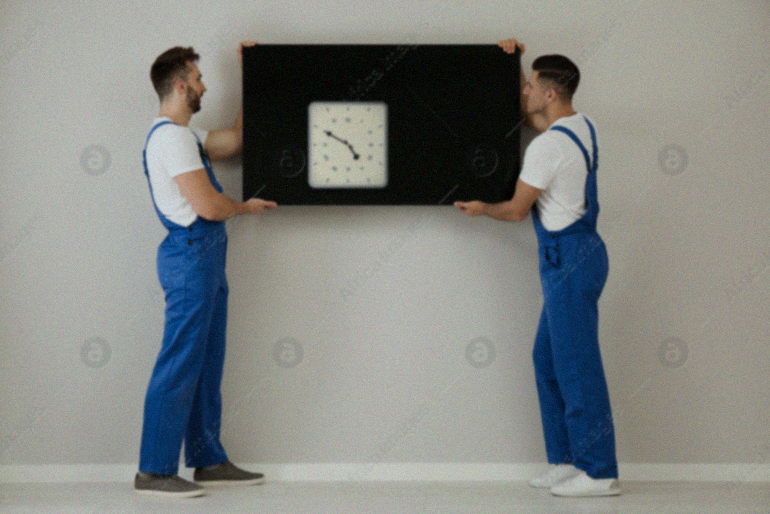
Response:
h=4 m=50
